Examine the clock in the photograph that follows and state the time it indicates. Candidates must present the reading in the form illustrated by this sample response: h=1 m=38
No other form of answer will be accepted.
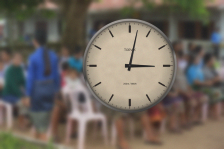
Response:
h=3 m=2
